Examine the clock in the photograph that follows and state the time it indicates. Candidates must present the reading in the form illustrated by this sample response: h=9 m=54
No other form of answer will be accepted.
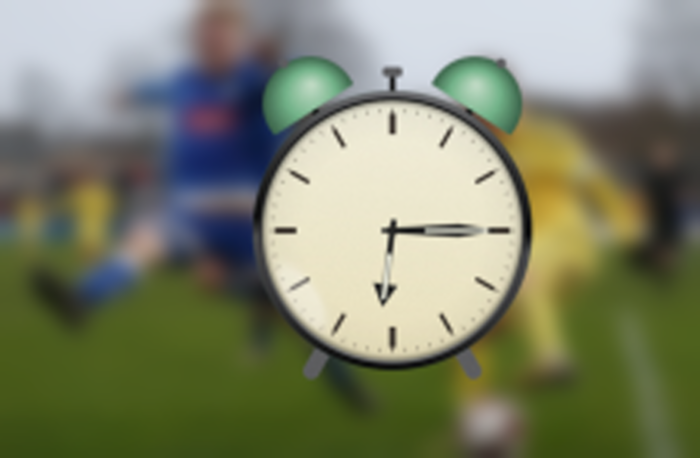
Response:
h=6 m=15
